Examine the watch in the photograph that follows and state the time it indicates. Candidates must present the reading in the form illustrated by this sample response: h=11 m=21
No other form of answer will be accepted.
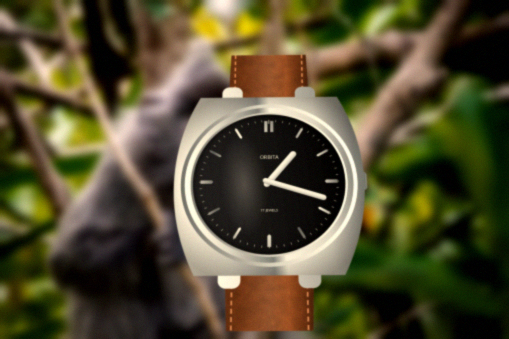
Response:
h=1 m=18
